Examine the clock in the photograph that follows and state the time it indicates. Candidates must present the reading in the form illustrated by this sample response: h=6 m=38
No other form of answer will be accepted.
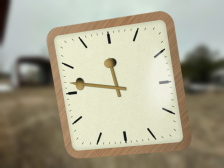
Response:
h=11 m=47
